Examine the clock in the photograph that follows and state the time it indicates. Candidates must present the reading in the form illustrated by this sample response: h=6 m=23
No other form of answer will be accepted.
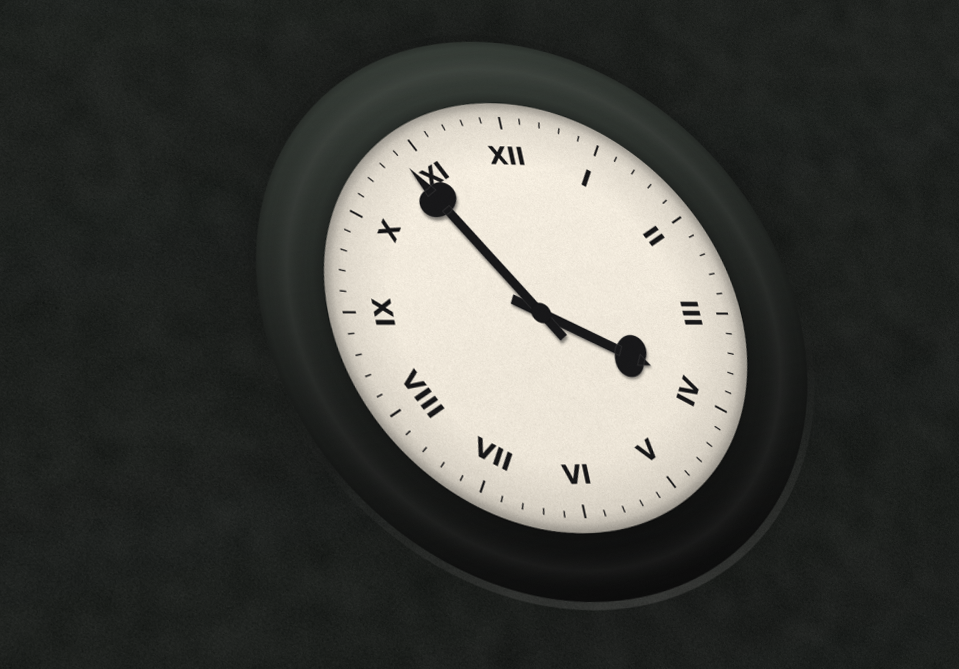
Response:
h=3 m=54
